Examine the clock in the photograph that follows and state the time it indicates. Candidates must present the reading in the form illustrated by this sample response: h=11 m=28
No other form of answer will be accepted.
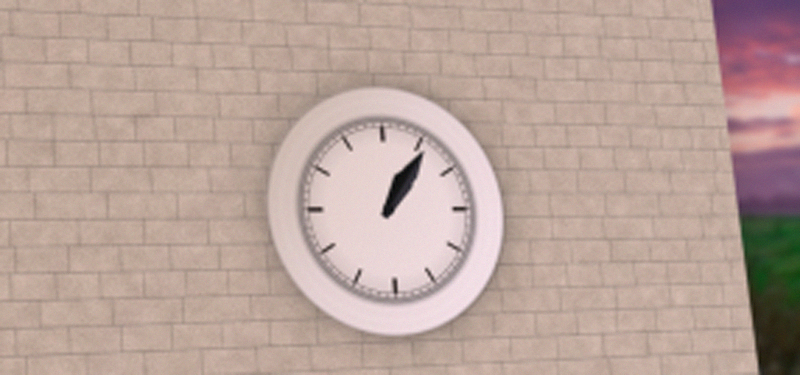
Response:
h=1 m=6
